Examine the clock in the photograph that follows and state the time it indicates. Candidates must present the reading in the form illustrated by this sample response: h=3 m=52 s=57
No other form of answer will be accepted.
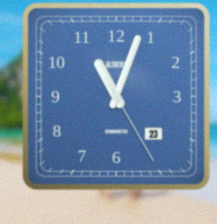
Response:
h=11 m=3 s=25
